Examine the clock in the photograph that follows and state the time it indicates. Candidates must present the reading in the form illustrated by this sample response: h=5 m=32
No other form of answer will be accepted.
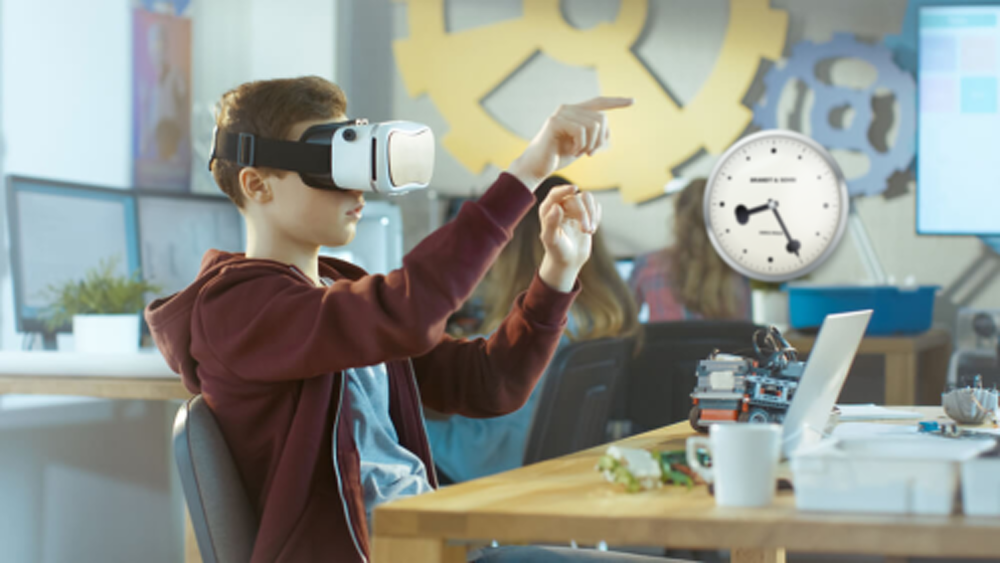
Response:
h=8 m=25
